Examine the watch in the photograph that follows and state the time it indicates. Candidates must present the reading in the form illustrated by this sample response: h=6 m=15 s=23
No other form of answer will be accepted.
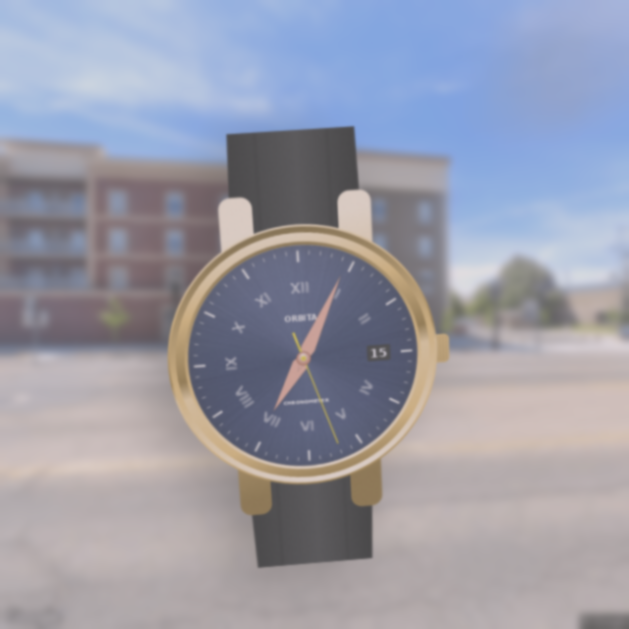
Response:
h=7 m=4 s=27
